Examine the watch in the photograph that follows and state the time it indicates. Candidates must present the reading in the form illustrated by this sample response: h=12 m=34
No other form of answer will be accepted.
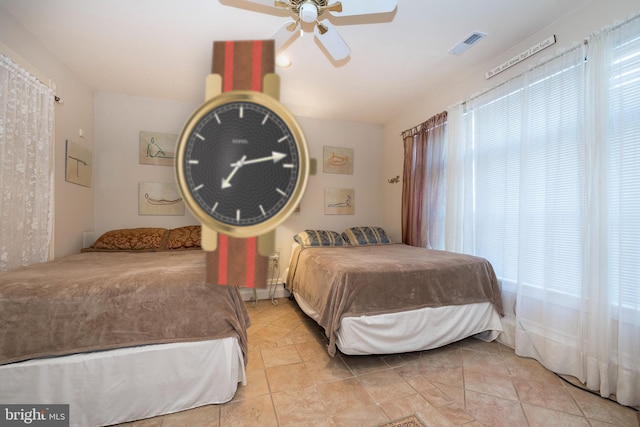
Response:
h=7 m=13
